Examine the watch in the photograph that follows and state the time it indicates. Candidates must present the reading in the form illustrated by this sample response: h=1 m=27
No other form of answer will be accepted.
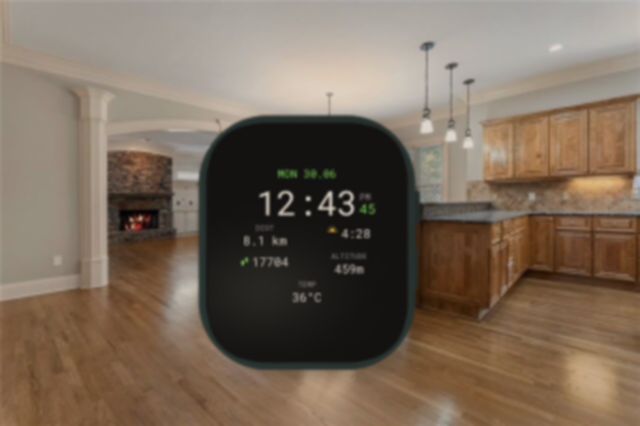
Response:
h=12 m=43
